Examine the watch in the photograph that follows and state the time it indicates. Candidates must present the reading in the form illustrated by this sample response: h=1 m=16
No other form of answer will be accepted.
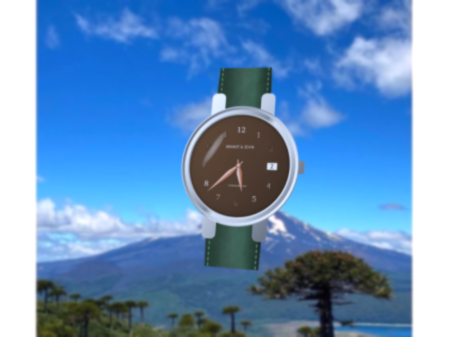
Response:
h=5 m=38
